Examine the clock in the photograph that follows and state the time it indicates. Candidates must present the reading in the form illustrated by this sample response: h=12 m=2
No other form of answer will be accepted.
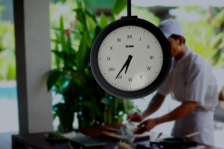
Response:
h=6 m=36
